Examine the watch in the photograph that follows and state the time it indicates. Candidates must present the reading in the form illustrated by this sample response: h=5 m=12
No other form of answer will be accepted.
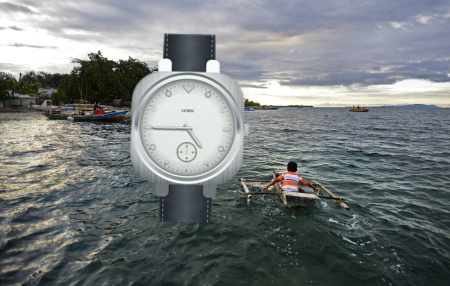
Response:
h=4 m=45
